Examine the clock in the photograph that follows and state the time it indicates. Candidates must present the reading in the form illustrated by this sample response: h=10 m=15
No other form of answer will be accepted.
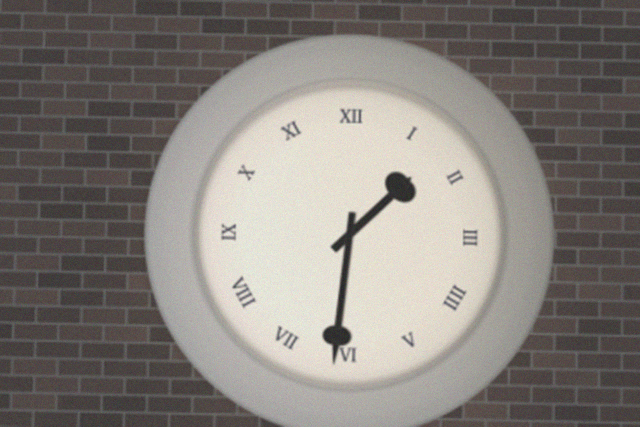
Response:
h=1 m=31
